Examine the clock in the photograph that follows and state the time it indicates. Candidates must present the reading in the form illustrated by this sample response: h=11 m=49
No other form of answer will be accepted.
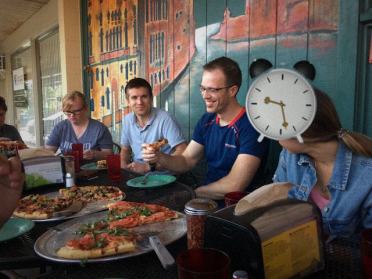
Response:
h=9 m=28
